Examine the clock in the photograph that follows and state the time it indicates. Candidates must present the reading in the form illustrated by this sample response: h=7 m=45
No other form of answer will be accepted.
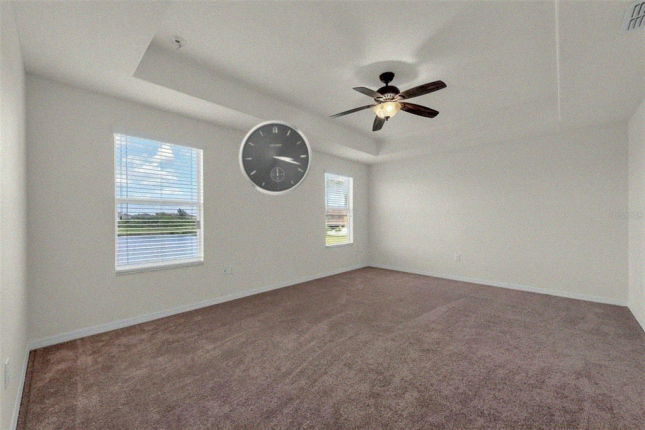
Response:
h=3 m=18
